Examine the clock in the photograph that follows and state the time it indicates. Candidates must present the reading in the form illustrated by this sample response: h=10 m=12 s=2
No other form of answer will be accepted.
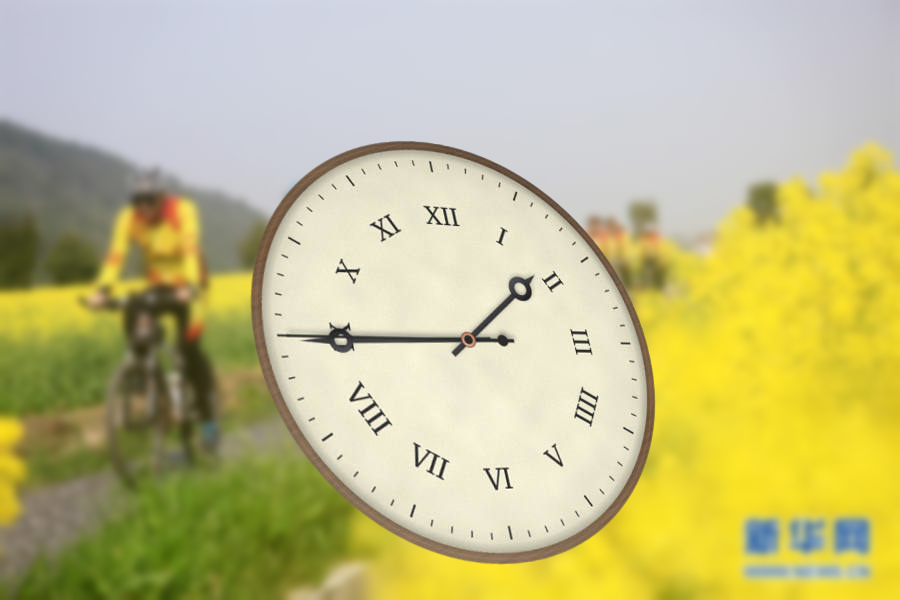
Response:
h=1 m=44 s=45
